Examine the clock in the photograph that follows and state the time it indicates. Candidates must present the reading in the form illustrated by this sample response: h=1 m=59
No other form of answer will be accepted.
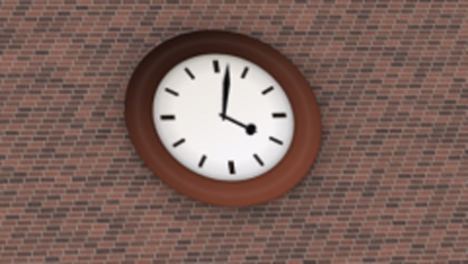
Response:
h=4 m=2
